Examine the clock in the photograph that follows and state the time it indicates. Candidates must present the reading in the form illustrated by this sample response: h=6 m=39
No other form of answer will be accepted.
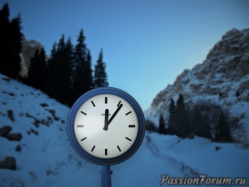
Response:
h=12 m=6
